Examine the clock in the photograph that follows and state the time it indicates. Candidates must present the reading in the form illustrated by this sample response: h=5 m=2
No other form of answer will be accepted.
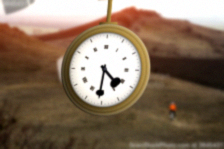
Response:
h=4 m=31
